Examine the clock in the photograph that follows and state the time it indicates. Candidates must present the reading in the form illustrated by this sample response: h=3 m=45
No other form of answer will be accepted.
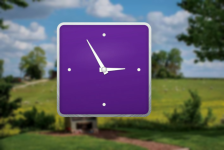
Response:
h=2 m=55
